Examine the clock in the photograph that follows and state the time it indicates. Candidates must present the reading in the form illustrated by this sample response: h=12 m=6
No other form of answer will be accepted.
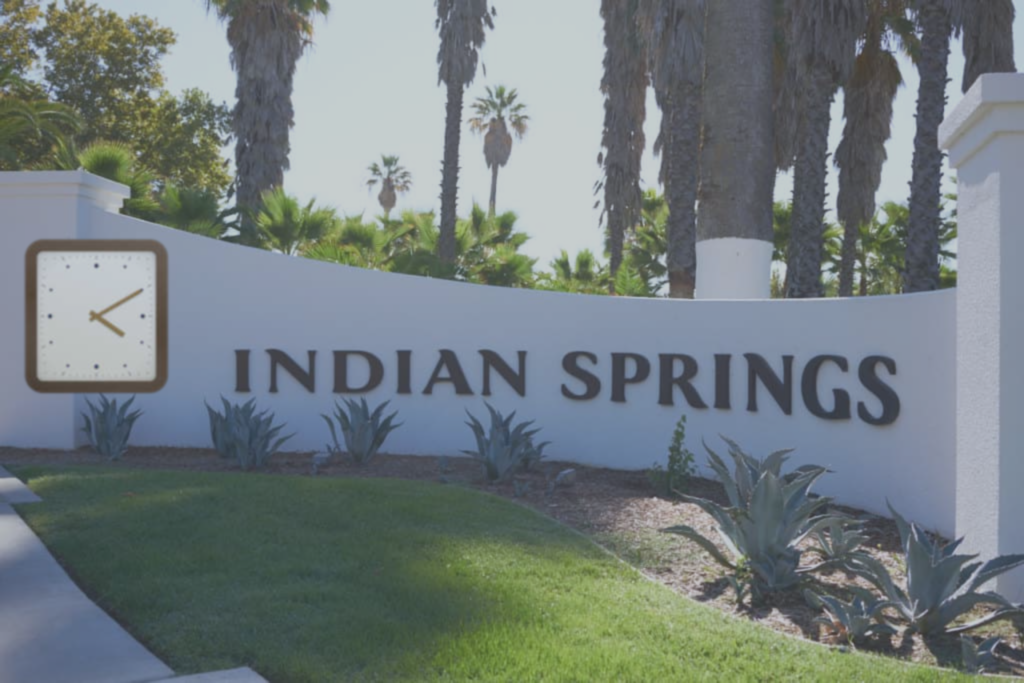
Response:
h=4 m=10
